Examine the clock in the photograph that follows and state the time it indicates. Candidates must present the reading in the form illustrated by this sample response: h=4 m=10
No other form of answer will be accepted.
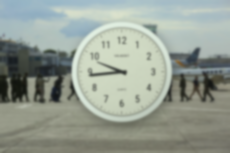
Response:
h=9 m=44
